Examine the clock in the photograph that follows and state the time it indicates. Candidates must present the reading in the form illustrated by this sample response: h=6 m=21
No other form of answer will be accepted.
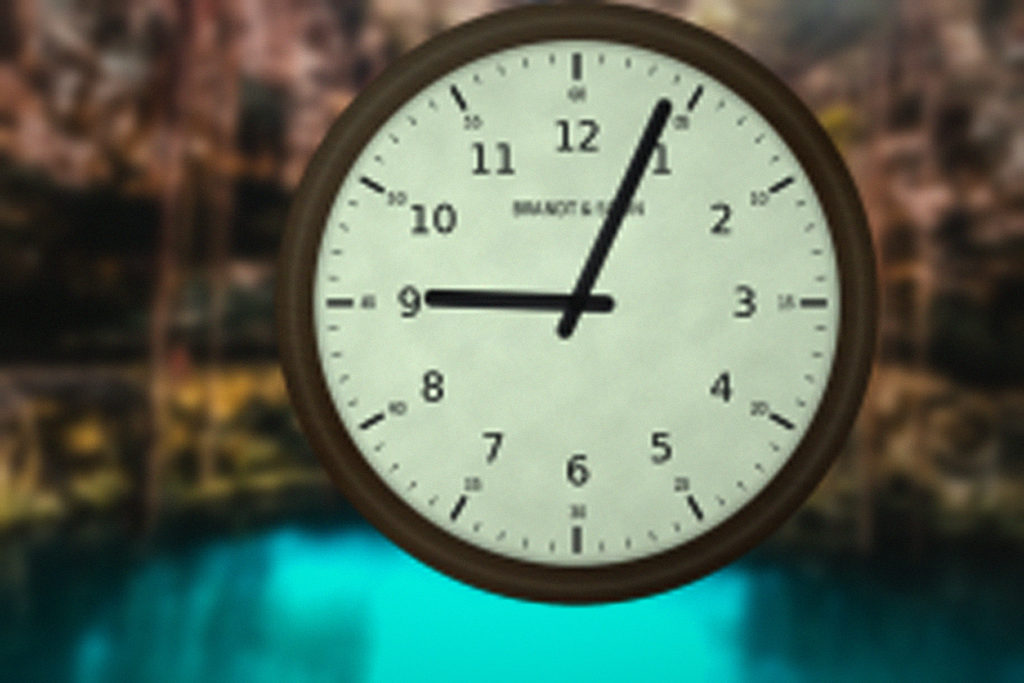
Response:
h=9 m=4
